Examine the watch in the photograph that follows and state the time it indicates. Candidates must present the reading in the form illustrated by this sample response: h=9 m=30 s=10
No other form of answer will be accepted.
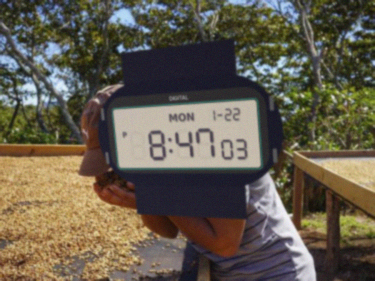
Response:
h=8 m=47 s=3
